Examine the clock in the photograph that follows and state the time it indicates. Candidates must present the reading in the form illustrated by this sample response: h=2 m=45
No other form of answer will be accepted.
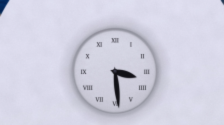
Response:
h=3 m=29
